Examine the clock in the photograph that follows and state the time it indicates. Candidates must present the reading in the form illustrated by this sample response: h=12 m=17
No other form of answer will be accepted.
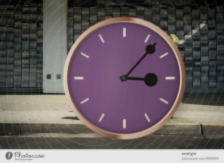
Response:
h=3 m=7
